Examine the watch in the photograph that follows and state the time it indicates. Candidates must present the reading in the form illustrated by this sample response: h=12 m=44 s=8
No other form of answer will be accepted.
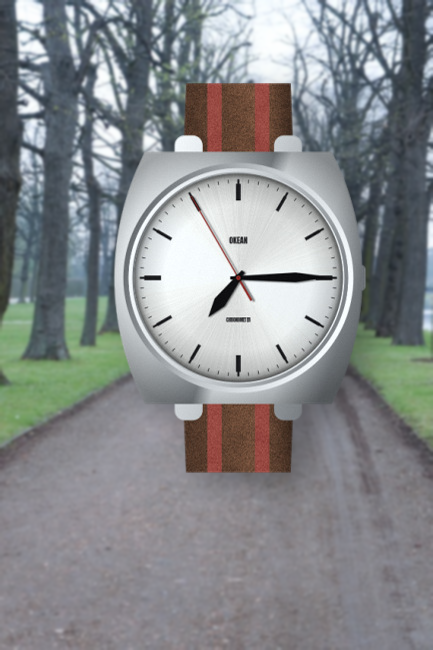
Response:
h=7 m=14 s=55
